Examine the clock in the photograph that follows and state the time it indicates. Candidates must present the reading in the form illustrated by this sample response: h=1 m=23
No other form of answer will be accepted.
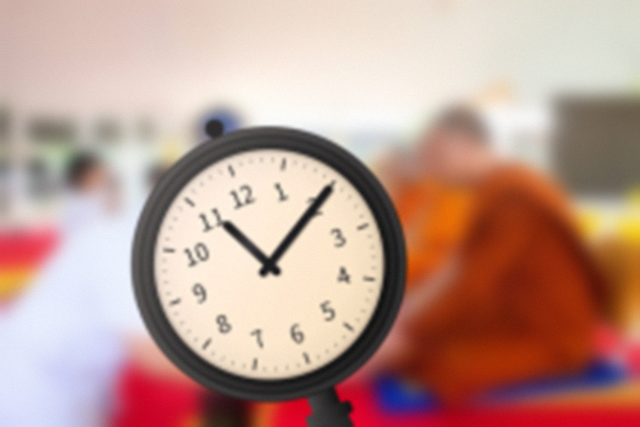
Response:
h=11 m=10
